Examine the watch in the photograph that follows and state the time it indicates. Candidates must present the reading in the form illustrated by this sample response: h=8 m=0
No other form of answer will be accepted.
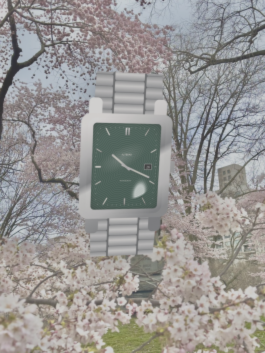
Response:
h=10 m=19
